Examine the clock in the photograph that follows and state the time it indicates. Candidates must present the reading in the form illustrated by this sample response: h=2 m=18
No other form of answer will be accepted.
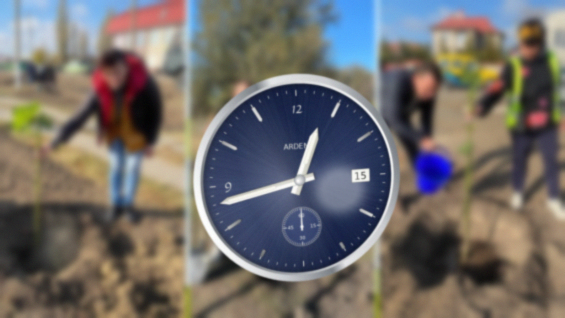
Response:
h=12 m=43
